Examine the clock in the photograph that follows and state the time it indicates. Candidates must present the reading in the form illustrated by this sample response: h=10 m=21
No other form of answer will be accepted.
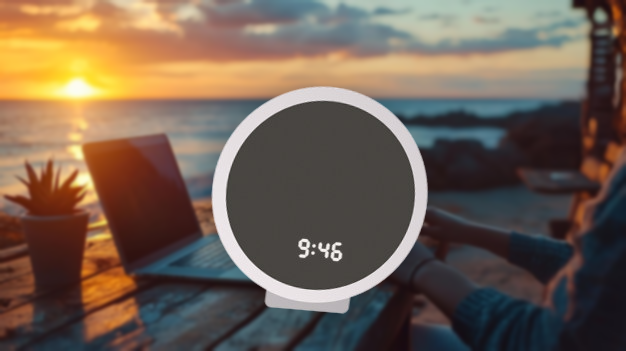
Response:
h=9 m=46
